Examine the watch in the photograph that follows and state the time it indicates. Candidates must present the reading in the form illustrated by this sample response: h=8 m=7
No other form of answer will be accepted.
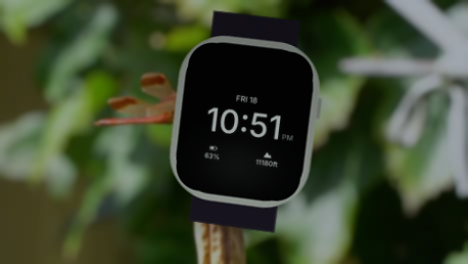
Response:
h=10 m=51
